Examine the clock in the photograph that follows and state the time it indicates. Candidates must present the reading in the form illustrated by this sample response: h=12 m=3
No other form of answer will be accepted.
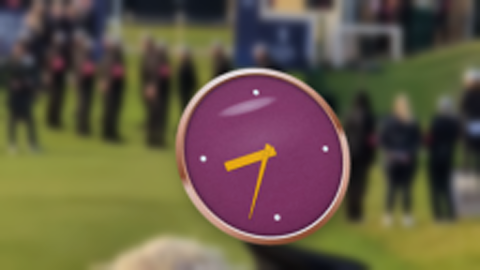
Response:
h=8 m=34
